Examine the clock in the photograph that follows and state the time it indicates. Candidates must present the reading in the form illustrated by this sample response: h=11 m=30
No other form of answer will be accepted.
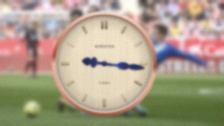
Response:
h=9 m=16
